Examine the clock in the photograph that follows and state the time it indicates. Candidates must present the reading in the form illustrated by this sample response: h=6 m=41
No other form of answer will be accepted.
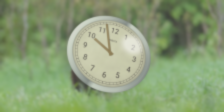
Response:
h=9 m=57
